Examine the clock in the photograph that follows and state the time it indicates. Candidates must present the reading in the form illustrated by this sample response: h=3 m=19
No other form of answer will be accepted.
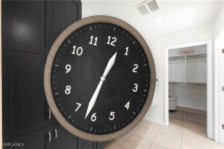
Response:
h=12 m=32
